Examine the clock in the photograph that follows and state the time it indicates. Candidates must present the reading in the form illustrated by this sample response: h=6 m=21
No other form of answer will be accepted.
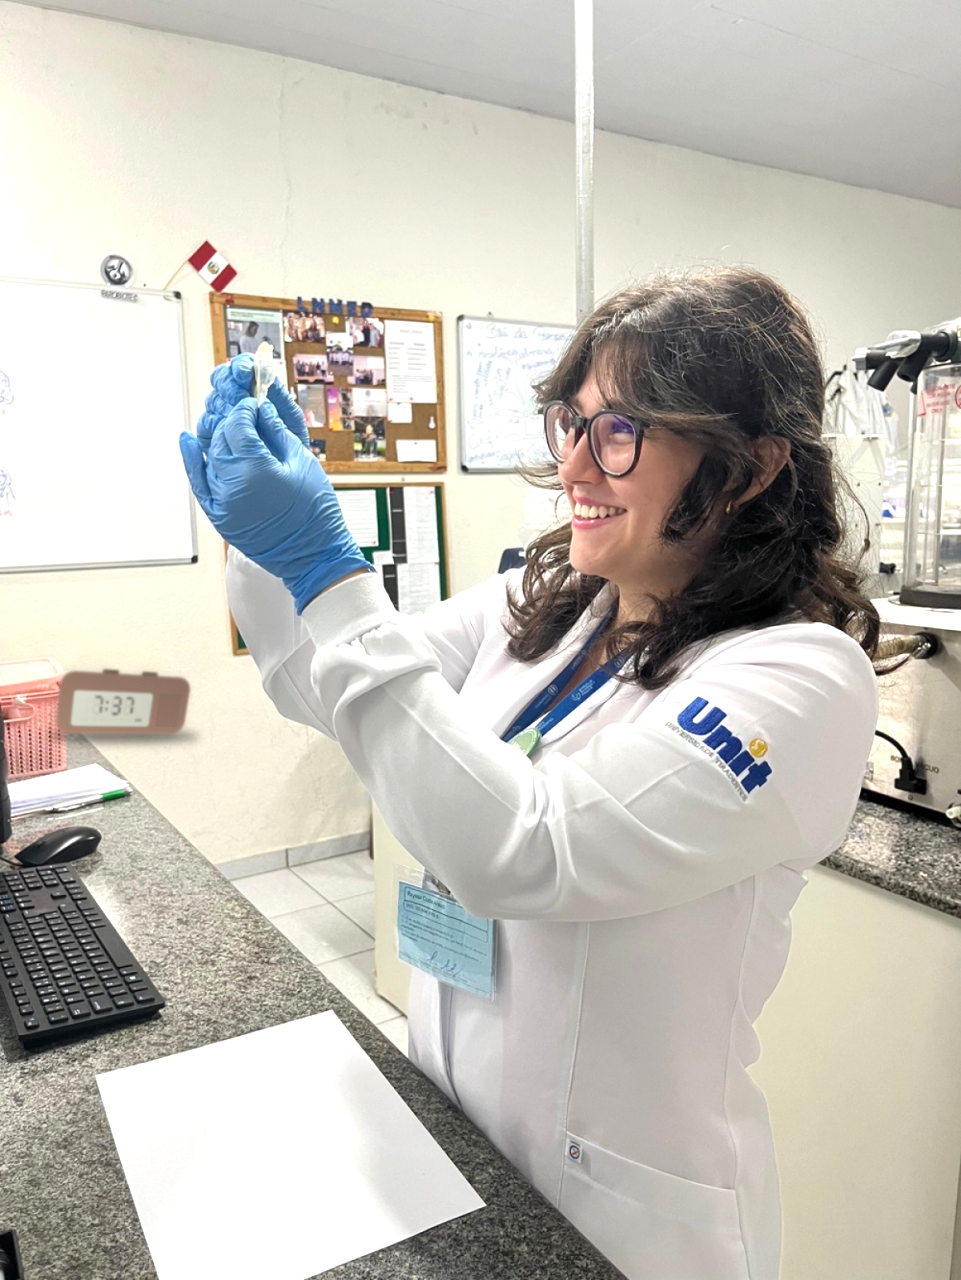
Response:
h=7 m=37
